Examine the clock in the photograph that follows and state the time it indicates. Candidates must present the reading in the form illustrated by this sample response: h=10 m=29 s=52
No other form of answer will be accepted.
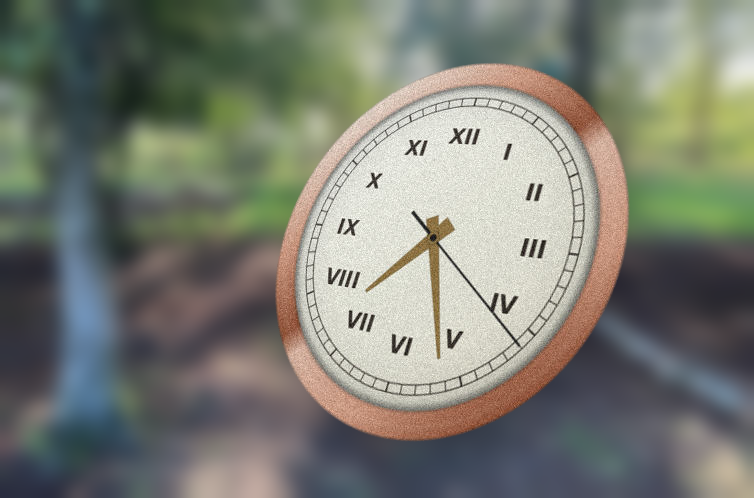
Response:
h=7 m=26 s=21
